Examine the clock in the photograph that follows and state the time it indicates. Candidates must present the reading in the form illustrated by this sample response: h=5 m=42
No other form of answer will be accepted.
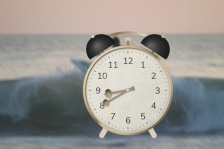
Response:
h=8 m=40
